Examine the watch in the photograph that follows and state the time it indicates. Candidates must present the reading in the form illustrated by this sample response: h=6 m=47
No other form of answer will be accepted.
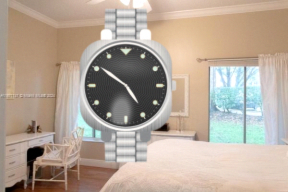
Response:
h=4 m=51
